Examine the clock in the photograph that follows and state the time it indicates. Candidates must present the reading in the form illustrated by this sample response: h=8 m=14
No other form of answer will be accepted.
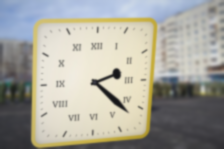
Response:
h=2 m=22
